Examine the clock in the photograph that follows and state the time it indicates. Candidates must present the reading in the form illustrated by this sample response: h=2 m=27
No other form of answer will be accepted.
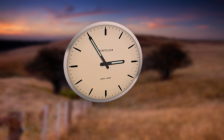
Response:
h=2 m=55
